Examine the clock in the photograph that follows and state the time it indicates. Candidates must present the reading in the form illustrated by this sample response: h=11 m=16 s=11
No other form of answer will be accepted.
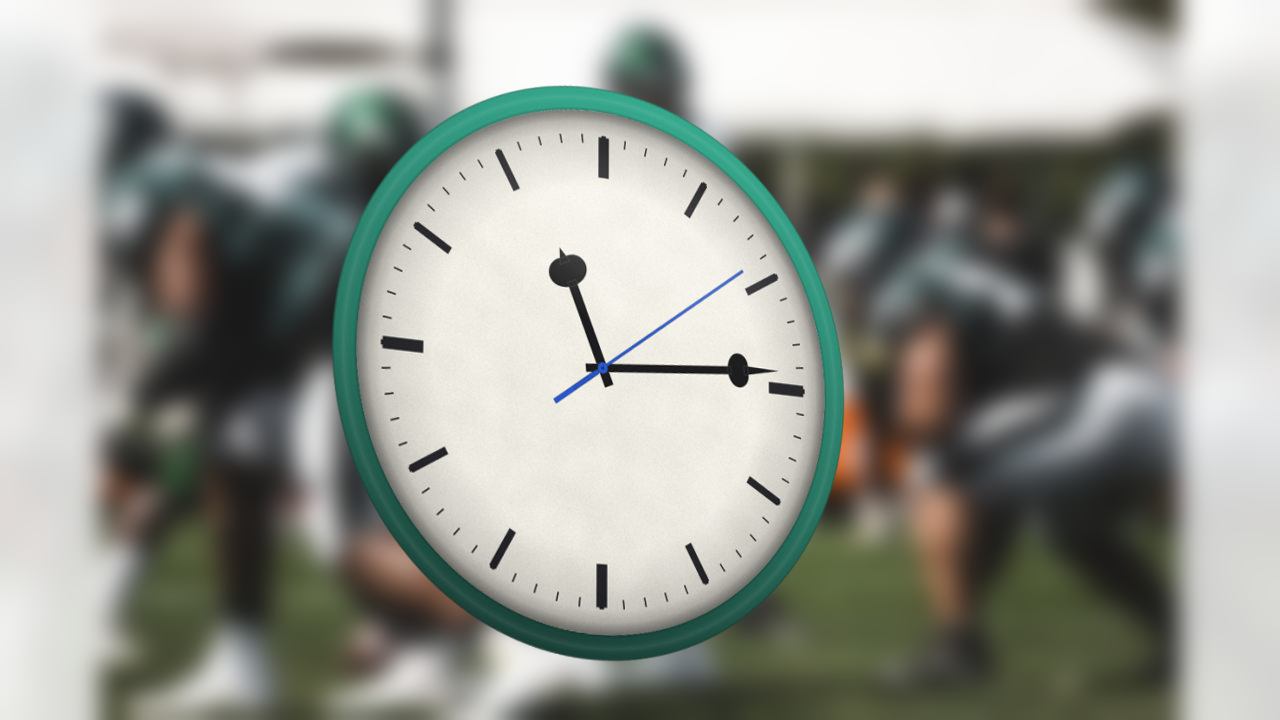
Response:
h=11 m=14 s=9
